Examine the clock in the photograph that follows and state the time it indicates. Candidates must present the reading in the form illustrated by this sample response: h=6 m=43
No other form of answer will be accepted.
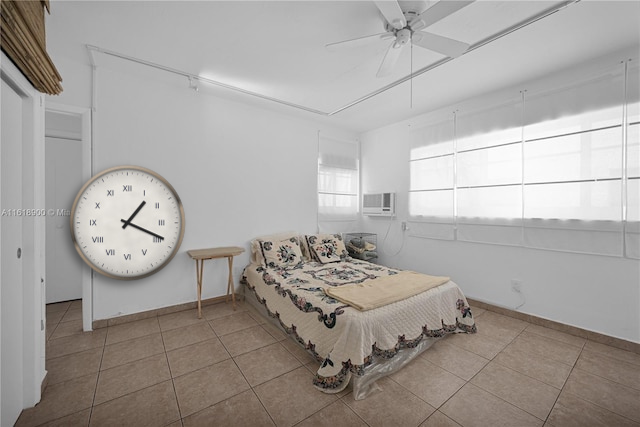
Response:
h=1 m=19
